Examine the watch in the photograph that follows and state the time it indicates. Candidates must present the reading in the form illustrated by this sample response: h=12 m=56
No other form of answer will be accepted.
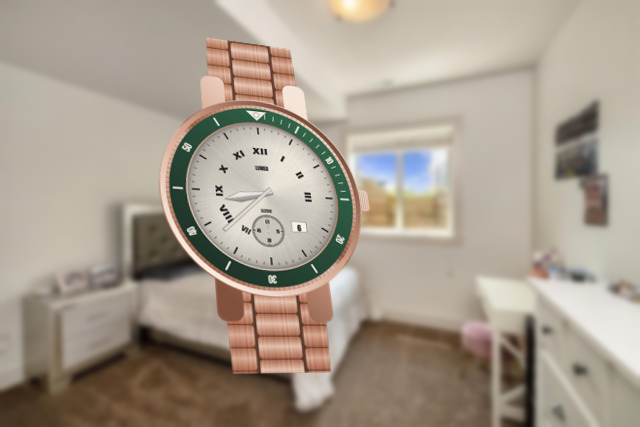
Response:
h=8 m=38
